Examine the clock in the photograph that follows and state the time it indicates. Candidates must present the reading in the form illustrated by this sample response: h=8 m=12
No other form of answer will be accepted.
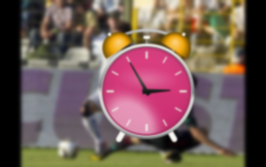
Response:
h=2 m=55
